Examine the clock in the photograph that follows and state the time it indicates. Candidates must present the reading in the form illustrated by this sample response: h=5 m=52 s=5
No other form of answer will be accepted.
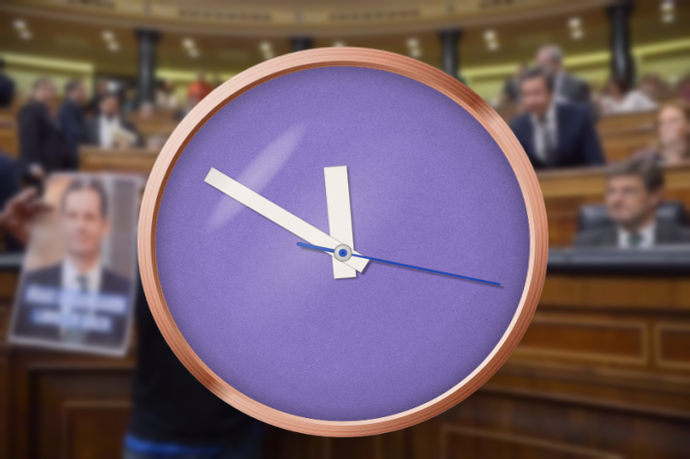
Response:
h=11 m=50 s=17
